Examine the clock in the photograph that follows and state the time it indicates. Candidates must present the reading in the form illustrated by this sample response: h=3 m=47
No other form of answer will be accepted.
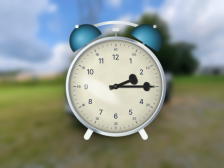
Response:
h=2 m=15
